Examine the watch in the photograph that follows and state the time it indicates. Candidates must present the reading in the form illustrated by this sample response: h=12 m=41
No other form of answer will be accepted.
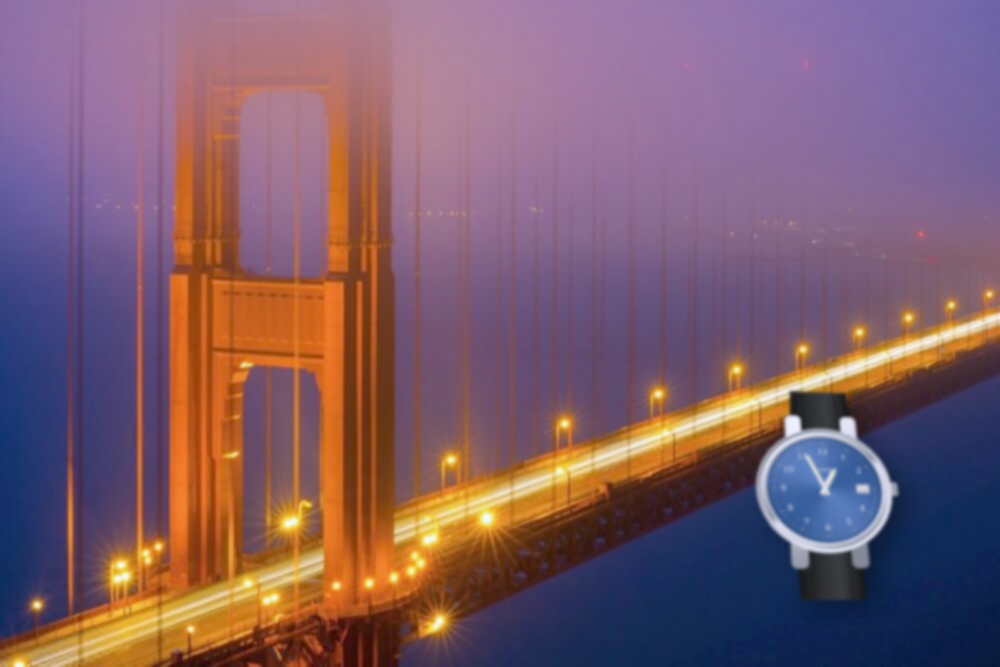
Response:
h=12 m=56
